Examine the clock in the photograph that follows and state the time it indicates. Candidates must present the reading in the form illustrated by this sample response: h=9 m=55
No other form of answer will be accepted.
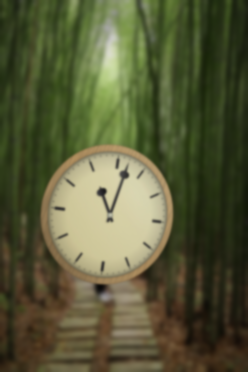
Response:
h=11 m=2
